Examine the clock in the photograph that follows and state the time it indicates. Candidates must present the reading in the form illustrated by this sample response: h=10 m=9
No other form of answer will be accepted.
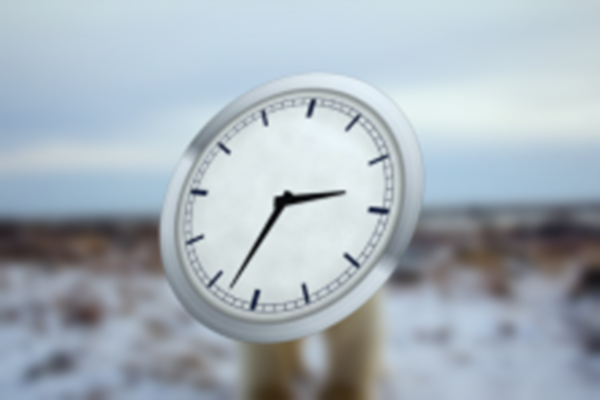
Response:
h=2 m=33
